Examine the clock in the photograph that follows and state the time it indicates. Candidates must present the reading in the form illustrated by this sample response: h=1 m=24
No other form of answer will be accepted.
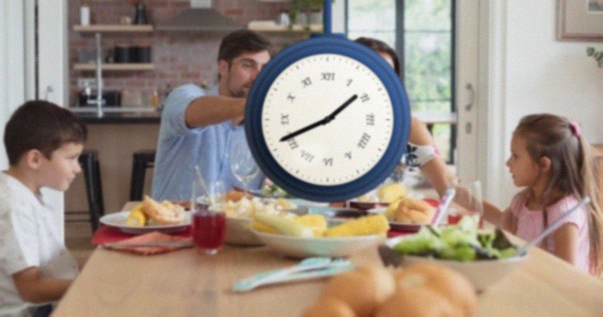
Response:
h=1 m=41
